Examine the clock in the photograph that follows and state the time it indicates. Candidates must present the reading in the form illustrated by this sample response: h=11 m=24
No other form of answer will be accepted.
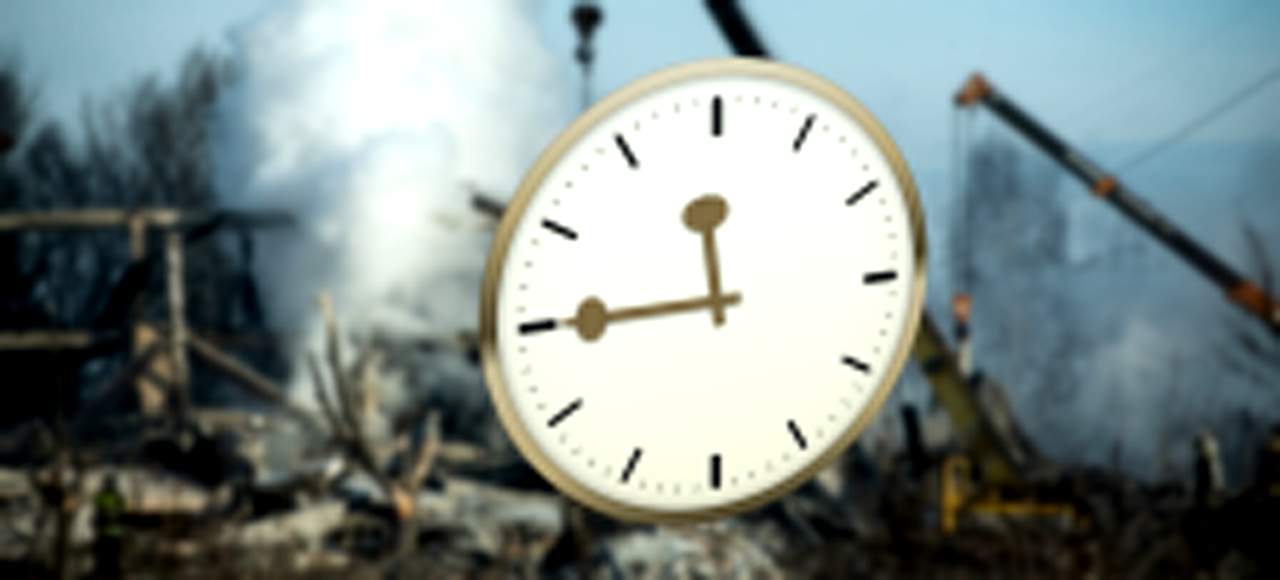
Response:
h=11 m=45
